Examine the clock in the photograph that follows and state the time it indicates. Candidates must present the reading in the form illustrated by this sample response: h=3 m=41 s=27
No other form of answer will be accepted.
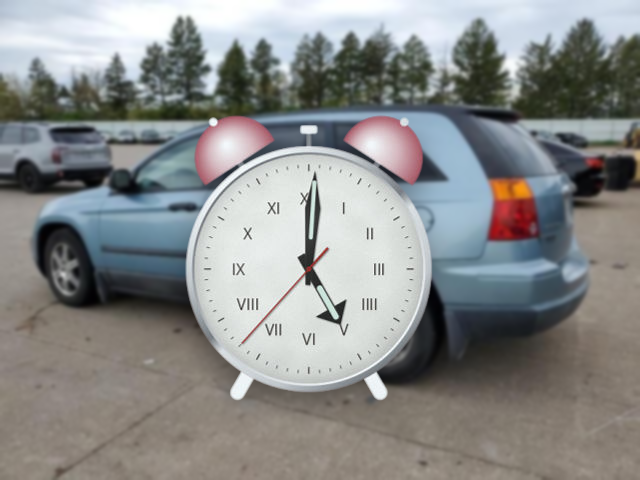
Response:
h=5 m=0 s=37
